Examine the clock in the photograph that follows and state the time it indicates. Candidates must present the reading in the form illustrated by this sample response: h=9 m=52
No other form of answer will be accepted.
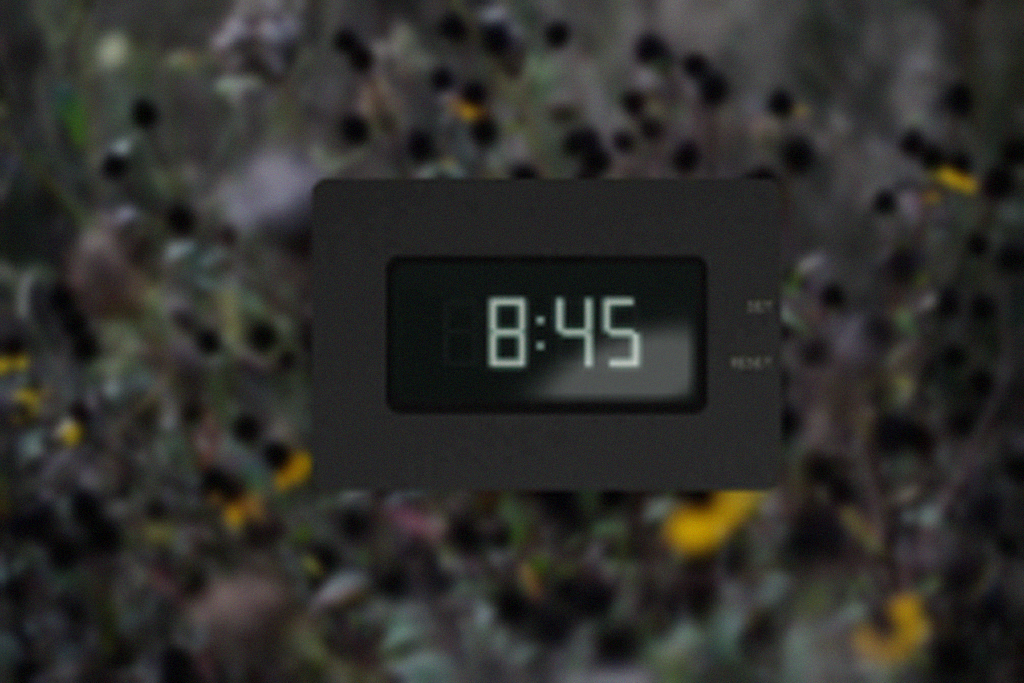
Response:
h=8 m=45
